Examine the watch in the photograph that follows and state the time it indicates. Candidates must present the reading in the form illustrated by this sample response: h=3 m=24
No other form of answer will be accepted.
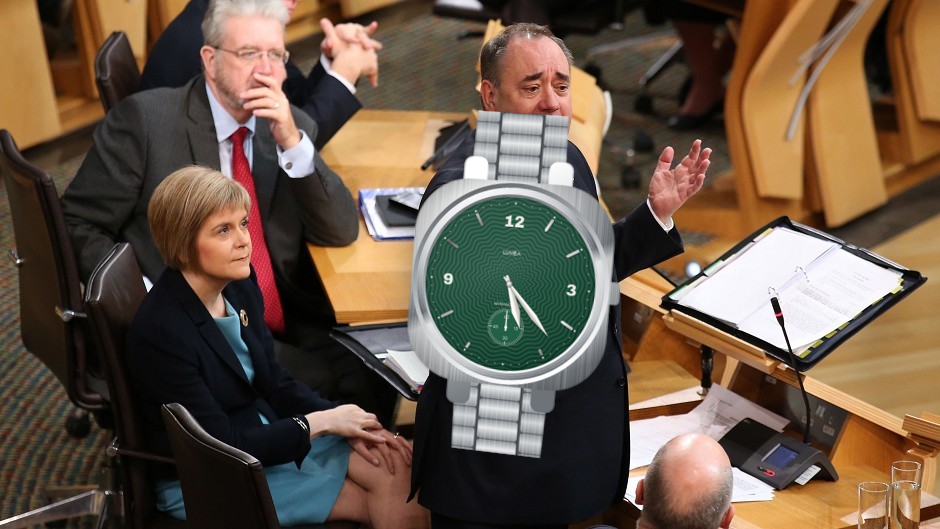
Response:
h=5 m=23
